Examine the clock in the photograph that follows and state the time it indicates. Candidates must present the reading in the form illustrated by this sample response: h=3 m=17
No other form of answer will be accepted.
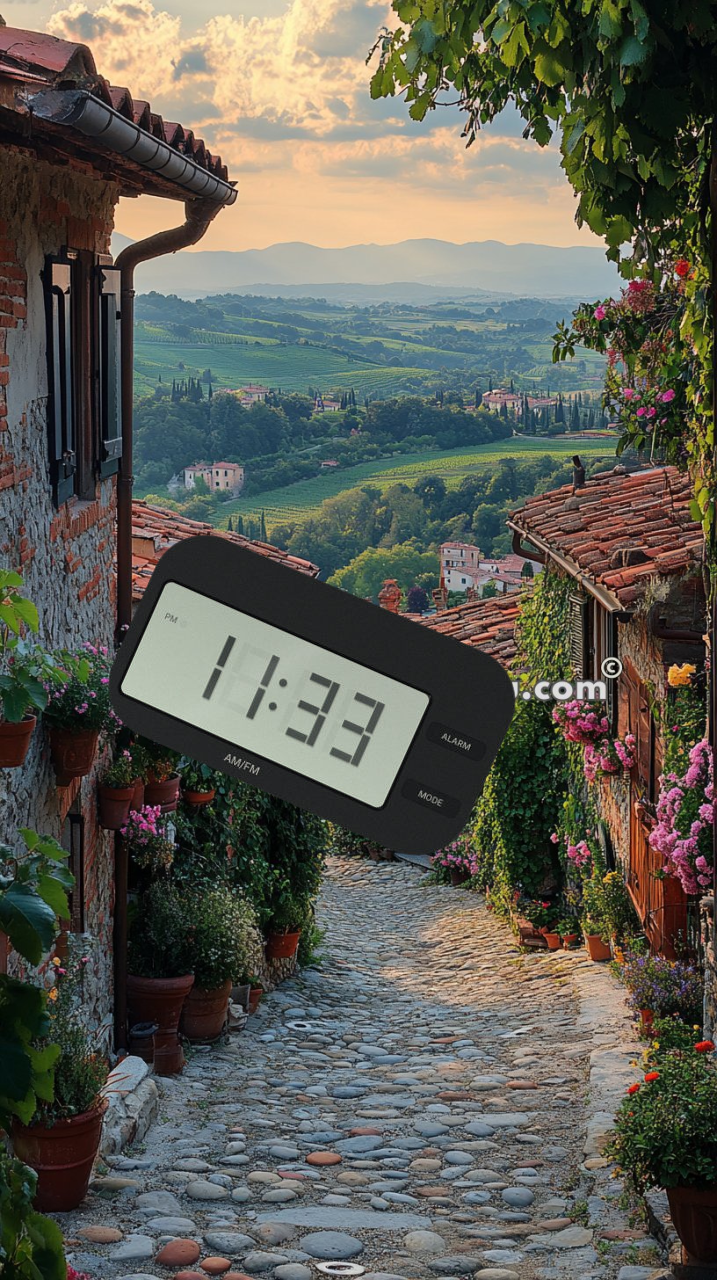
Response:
h=11 m=33
